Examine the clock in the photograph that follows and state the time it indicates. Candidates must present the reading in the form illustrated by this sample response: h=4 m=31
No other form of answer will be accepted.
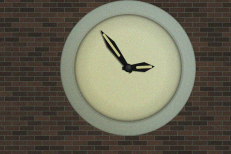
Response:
h=2 m=54
